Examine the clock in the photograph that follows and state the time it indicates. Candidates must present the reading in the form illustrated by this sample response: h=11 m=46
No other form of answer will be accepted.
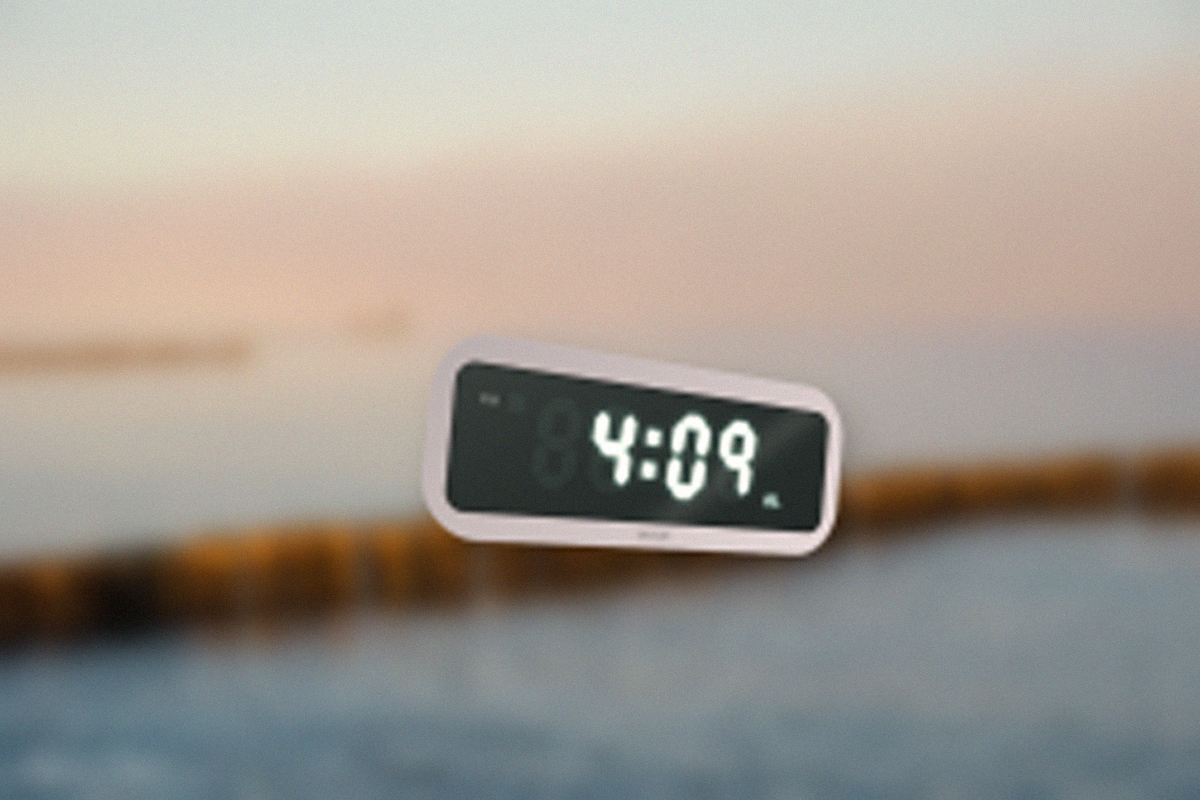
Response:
h=4 m=9
